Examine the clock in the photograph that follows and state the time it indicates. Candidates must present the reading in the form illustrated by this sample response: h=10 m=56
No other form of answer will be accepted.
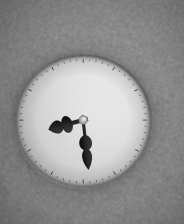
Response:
h=8 m=29
